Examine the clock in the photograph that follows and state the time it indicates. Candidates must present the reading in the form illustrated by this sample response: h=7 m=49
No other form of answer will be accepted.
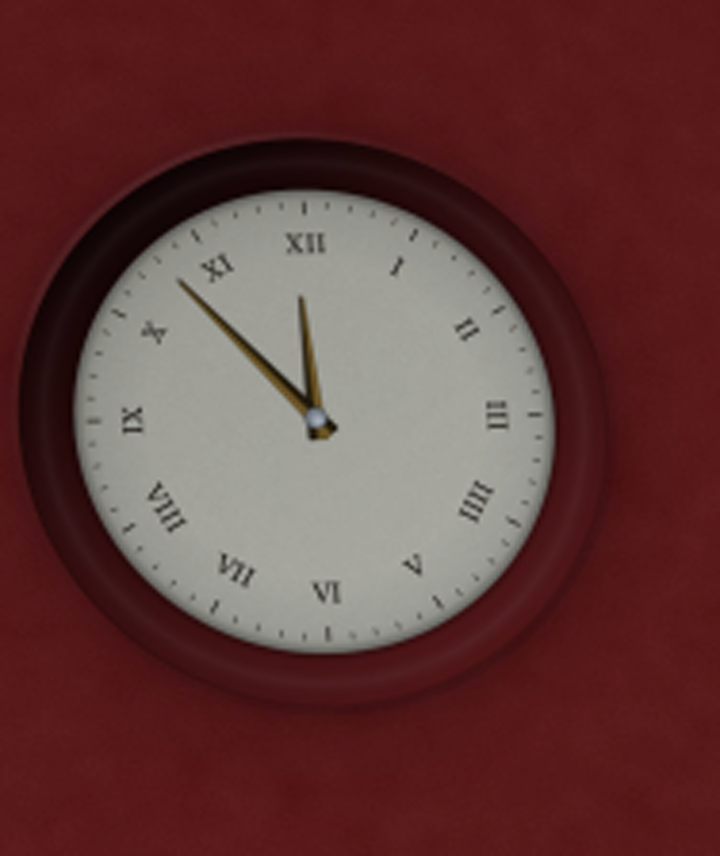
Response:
h=11 m=53
